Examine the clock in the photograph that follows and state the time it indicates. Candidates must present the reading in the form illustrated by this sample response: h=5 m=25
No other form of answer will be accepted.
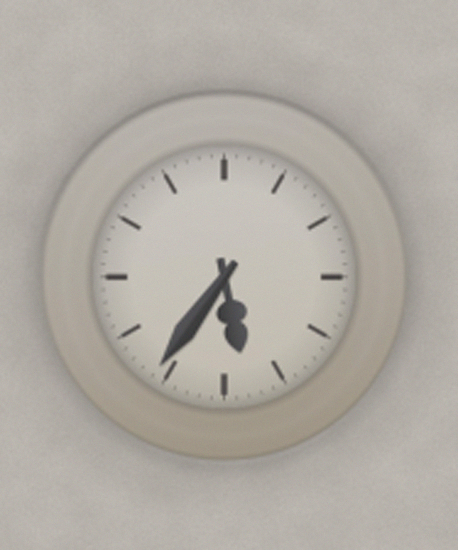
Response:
h=5 m=36
